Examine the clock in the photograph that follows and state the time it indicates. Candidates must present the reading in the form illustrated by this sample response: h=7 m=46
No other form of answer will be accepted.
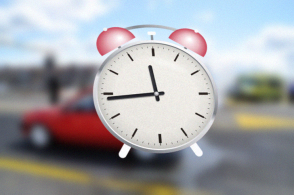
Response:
h=11 m=44
